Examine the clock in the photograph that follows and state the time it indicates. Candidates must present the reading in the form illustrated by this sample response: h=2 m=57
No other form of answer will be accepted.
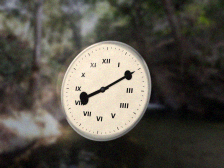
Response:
h=8 m=10
